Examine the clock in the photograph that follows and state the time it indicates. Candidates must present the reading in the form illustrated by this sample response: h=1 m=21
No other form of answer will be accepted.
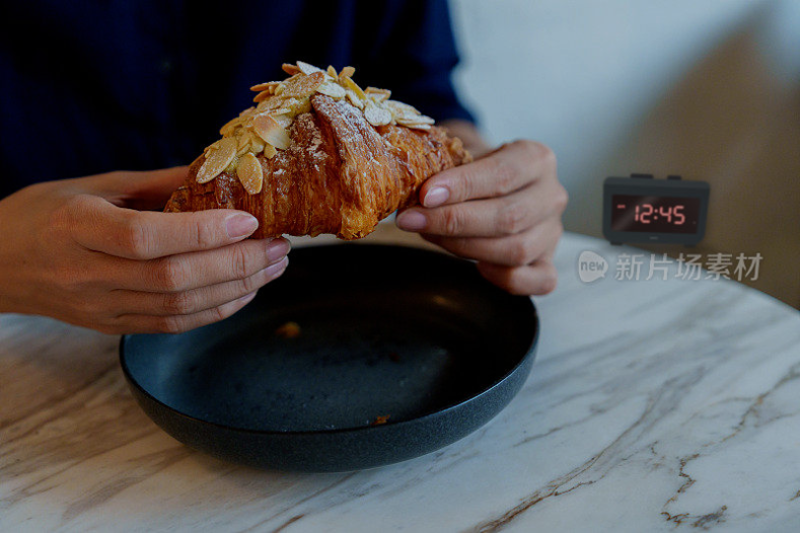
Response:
h=12 m=45
